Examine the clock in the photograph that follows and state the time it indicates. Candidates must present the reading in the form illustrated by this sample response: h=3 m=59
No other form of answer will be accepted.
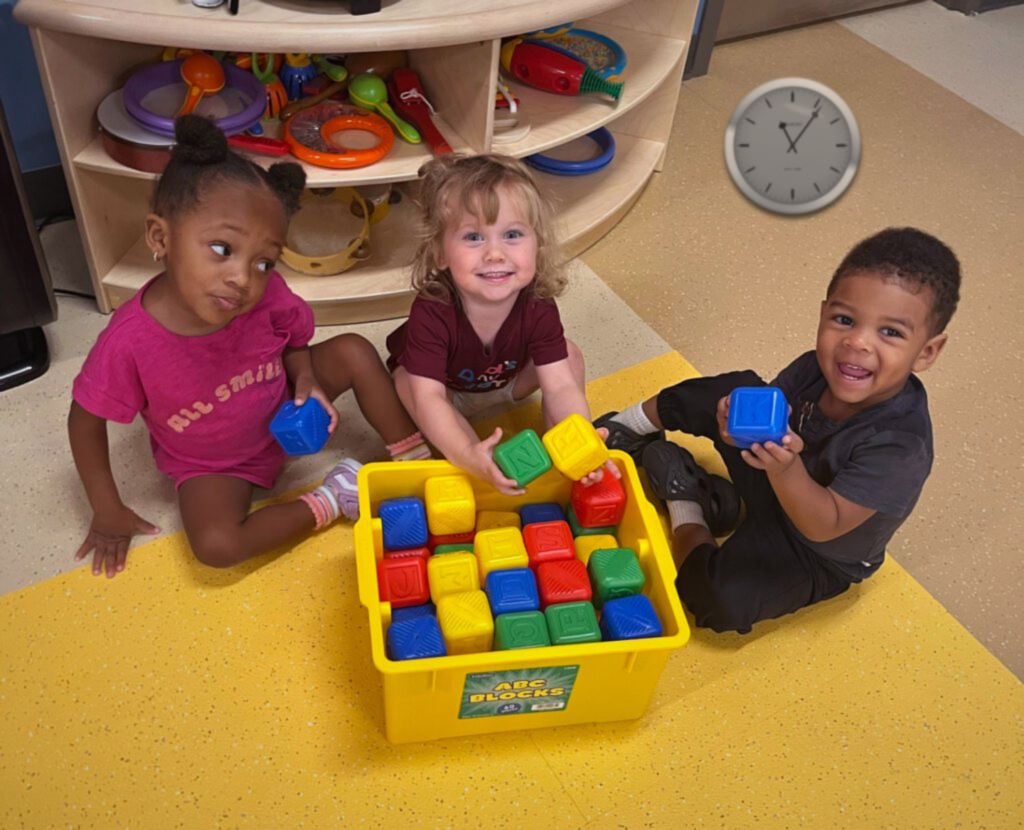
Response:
h=11 m=6
